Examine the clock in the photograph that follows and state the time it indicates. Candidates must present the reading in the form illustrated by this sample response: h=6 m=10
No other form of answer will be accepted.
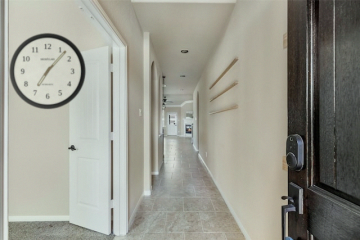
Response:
h=7 m=7
